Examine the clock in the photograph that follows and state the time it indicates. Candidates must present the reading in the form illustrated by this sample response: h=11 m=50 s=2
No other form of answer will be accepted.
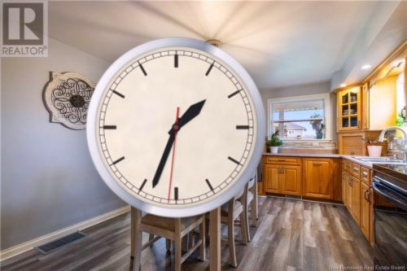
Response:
h=1 m=33 s=31
